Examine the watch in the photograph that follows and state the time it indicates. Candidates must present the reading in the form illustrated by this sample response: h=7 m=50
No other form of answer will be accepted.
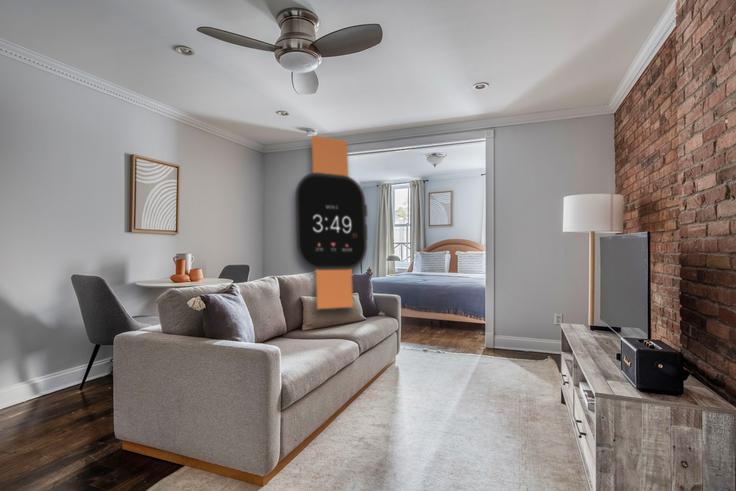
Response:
h=3 m=49
